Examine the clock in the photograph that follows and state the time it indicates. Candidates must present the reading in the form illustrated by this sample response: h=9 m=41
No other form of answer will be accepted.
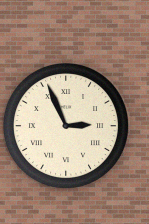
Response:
h=2 m=56
